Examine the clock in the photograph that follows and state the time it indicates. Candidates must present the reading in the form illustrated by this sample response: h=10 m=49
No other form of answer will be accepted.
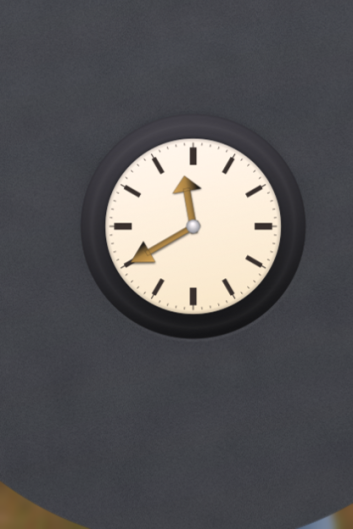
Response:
h=11 m=40
